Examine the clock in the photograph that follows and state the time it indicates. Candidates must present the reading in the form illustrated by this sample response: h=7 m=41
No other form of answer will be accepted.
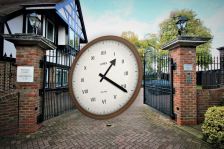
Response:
h=1 m=21
